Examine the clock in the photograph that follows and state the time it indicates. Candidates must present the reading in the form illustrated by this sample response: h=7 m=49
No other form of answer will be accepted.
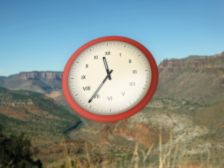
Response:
h=11 m=36
